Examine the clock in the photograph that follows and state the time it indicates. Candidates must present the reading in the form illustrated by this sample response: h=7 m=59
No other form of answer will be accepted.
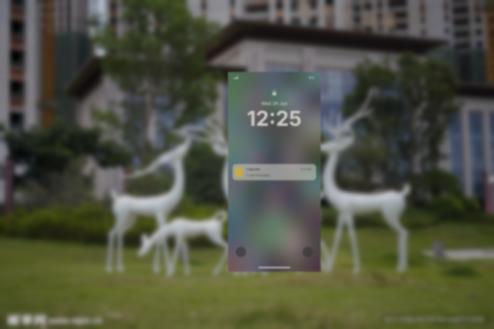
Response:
h=12 m=25
